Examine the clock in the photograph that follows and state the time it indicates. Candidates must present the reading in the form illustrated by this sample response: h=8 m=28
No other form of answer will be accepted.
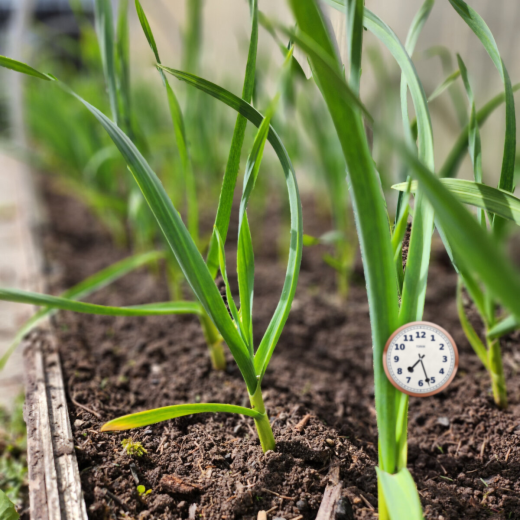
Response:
h=7 m=27
